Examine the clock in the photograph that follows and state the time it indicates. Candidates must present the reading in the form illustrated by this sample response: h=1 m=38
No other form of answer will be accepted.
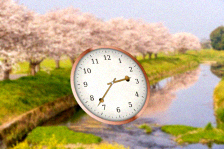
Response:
h=2 m=37
